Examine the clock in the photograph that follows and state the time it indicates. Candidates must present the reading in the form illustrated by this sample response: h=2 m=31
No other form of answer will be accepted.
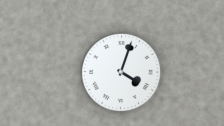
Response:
h=4 m=3
